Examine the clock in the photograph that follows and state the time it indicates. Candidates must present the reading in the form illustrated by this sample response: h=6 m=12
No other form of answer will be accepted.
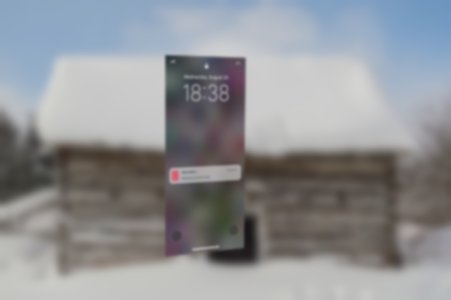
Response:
h=18 m=38
